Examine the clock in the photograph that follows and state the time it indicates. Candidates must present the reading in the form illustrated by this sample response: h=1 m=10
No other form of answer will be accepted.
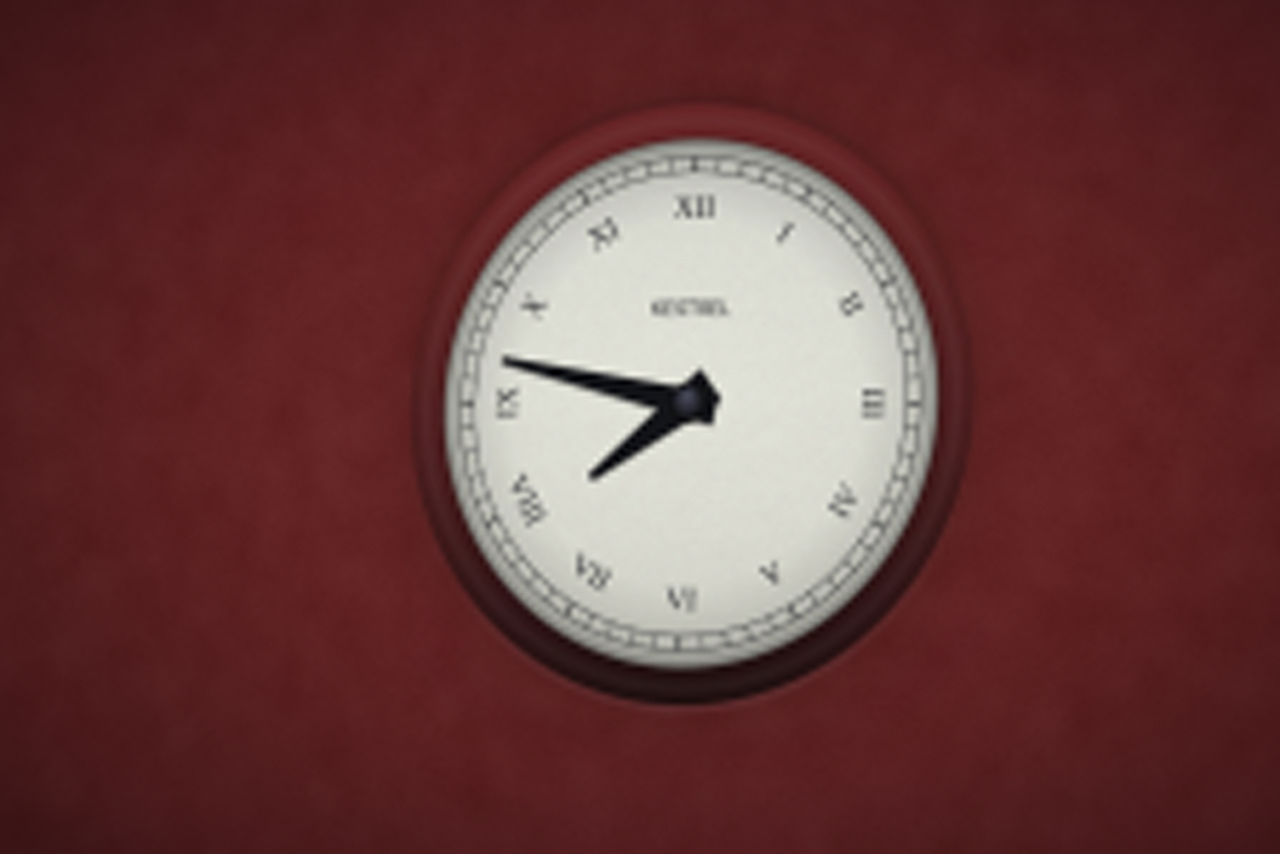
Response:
h=7 m=47
